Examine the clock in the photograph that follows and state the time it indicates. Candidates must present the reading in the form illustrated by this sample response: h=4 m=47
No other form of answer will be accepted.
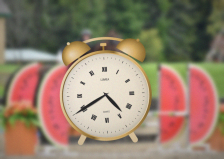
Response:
h=4 m=40
